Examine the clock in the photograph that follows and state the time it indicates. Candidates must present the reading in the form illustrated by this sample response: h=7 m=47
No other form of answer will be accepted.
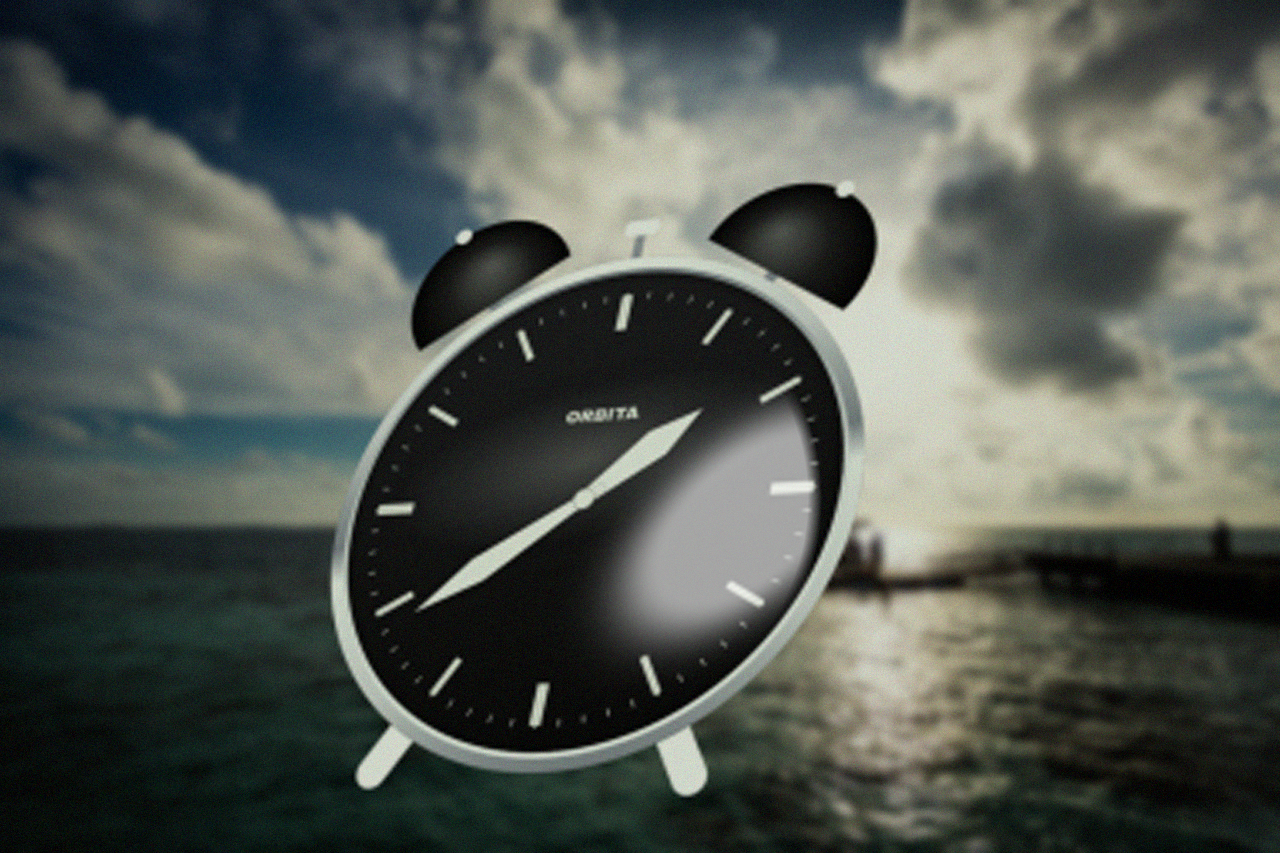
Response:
h=1 m=39
